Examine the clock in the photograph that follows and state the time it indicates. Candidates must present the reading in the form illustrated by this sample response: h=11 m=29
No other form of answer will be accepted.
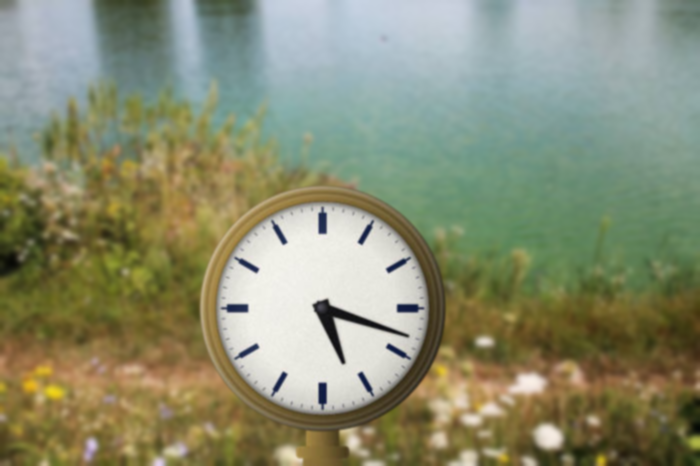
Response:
h=5 m=18
